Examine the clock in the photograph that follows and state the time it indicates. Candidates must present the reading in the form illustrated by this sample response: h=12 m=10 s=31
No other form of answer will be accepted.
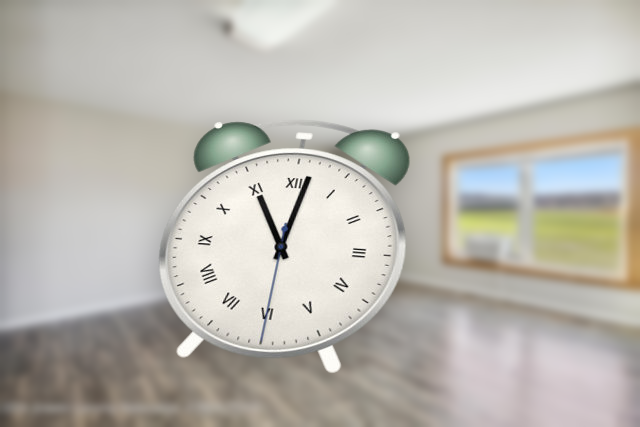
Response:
h=11 m=1 s=30
